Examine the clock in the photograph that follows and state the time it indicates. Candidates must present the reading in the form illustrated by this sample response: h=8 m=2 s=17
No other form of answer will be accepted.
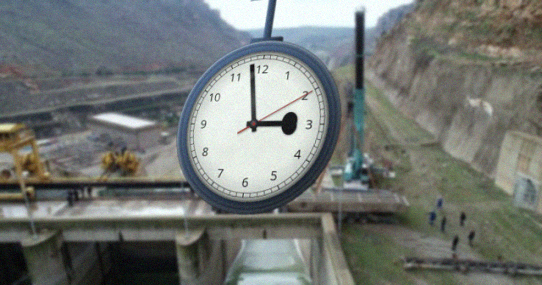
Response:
h=2 m=58 s=10
